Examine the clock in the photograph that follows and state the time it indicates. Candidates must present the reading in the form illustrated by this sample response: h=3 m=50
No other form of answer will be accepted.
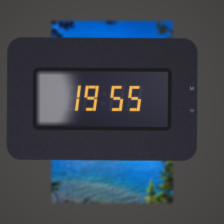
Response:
h=19 m=55
